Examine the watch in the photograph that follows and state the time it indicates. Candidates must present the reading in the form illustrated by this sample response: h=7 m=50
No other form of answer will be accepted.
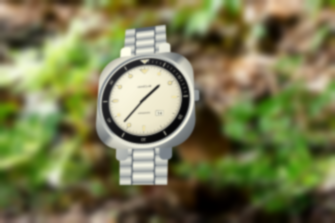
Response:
h=1 m=37
